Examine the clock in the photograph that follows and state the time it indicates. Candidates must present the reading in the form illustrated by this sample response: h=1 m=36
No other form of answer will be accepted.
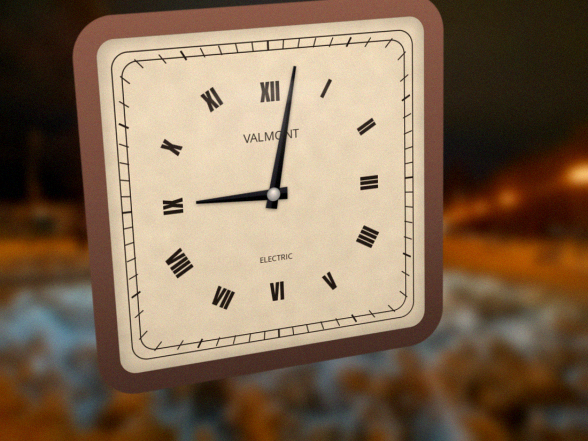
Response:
h=9 m=2
